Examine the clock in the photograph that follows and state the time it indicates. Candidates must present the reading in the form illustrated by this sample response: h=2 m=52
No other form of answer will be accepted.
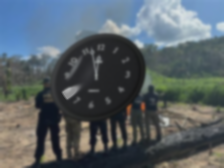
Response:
h=11 m=57
